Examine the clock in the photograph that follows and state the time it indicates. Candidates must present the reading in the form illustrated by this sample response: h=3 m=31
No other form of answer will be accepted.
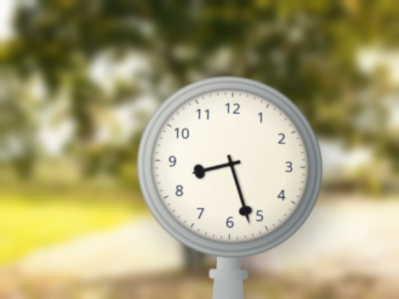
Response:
h=8 m=27
